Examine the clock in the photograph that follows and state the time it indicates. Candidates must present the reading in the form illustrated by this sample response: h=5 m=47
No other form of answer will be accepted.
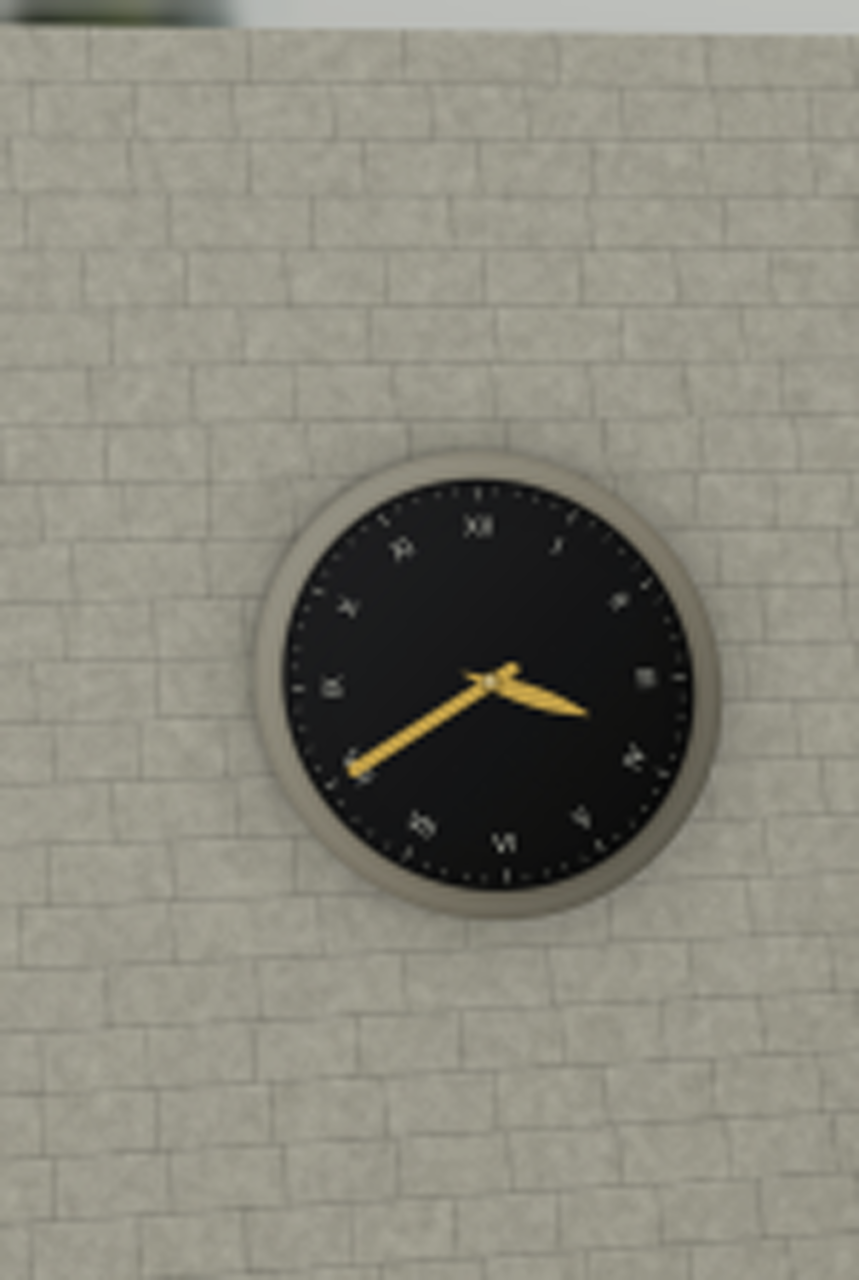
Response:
h=3 m=40
